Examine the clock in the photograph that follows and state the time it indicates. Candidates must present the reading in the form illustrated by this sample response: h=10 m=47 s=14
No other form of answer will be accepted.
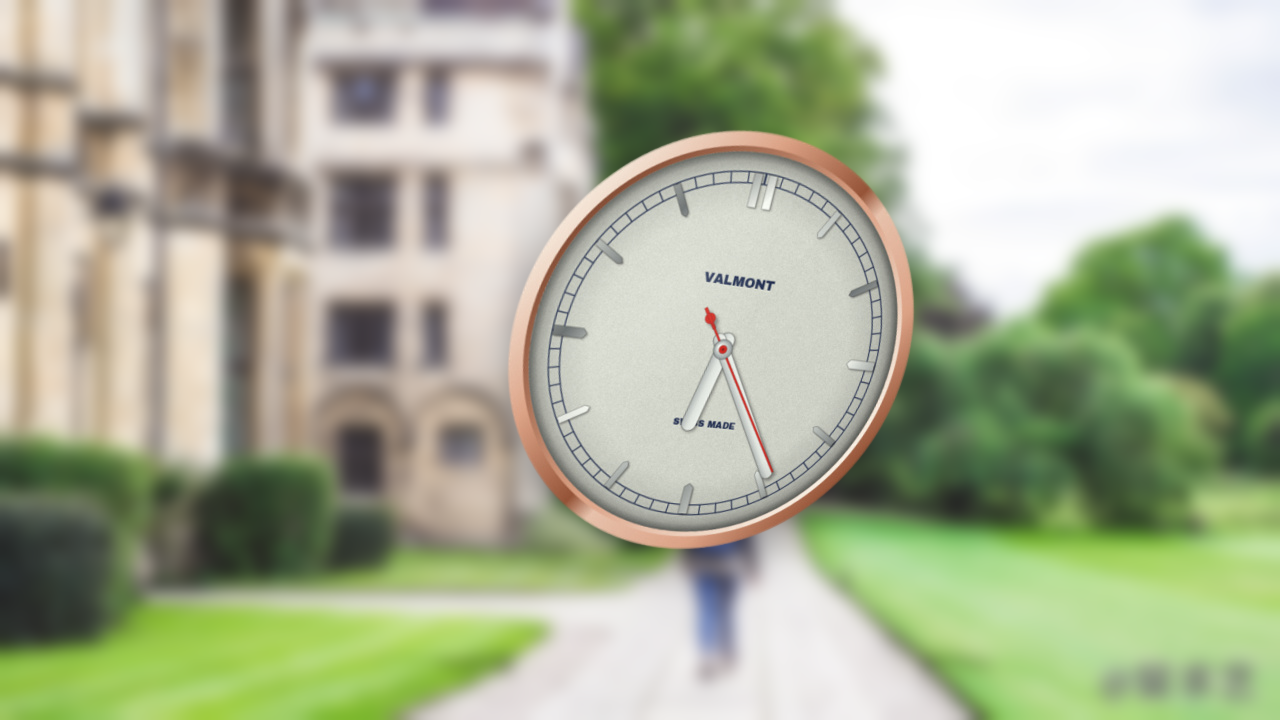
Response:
h=6 m=24 s=24
